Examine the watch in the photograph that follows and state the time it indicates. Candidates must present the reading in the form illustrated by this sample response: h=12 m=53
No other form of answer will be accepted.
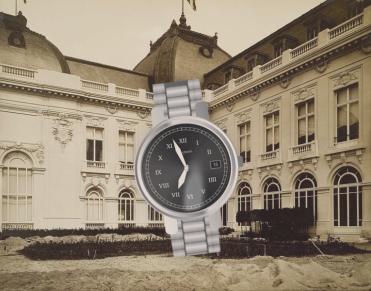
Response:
h=6 m=57
